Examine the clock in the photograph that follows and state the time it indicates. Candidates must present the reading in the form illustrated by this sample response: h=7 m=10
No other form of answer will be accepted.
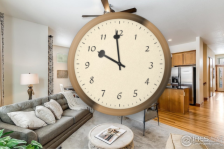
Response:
h=9 m=59
